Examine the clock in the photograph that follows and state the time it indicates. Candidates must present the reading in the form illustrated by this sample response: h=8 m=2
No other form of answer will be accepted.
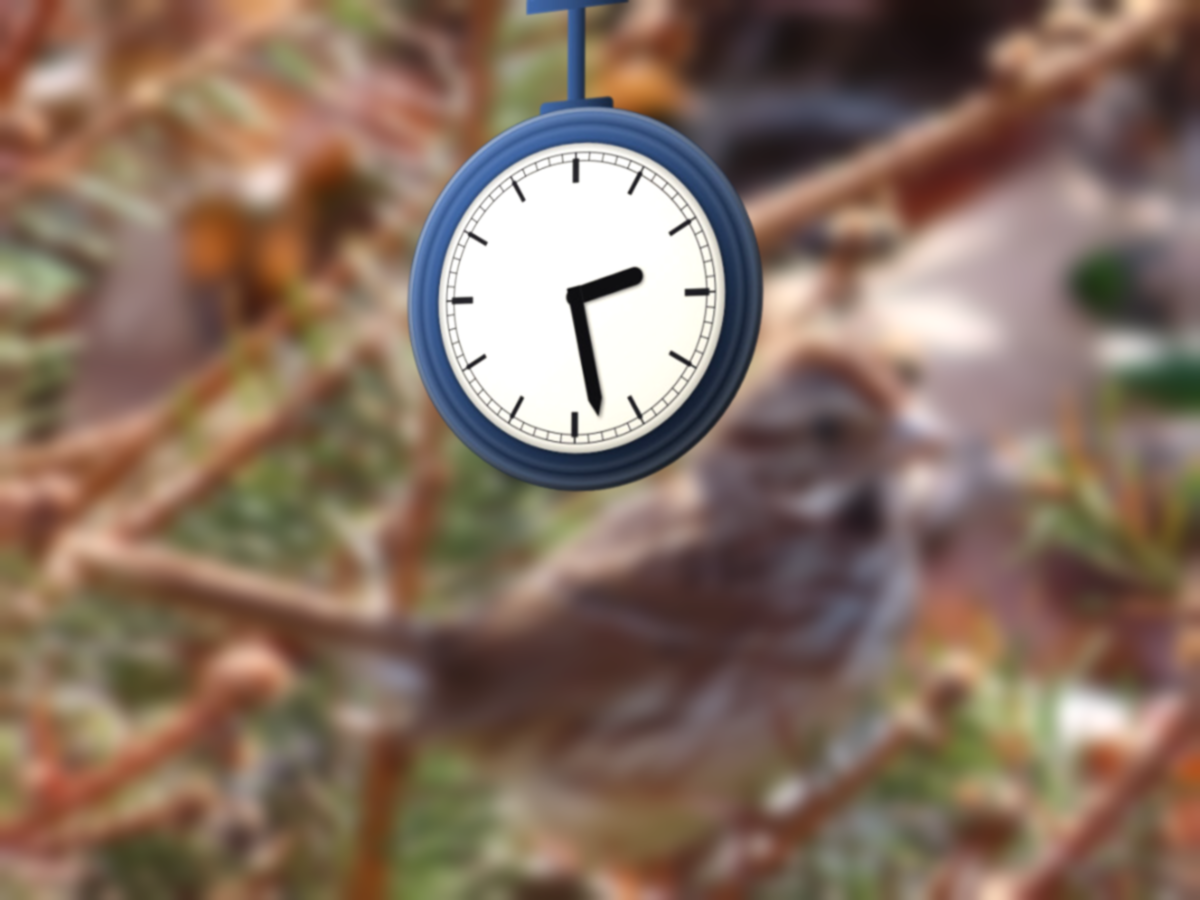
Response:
h=2 m=28
